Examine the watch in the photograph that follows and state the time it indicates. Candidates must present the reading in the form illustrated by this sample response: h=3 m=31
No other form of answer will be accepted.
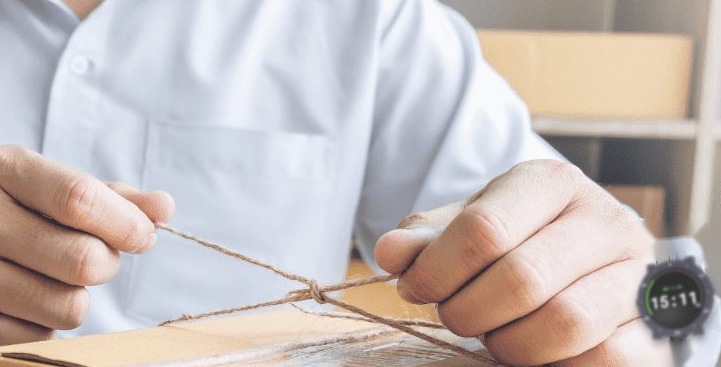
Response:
h=15 m=11
